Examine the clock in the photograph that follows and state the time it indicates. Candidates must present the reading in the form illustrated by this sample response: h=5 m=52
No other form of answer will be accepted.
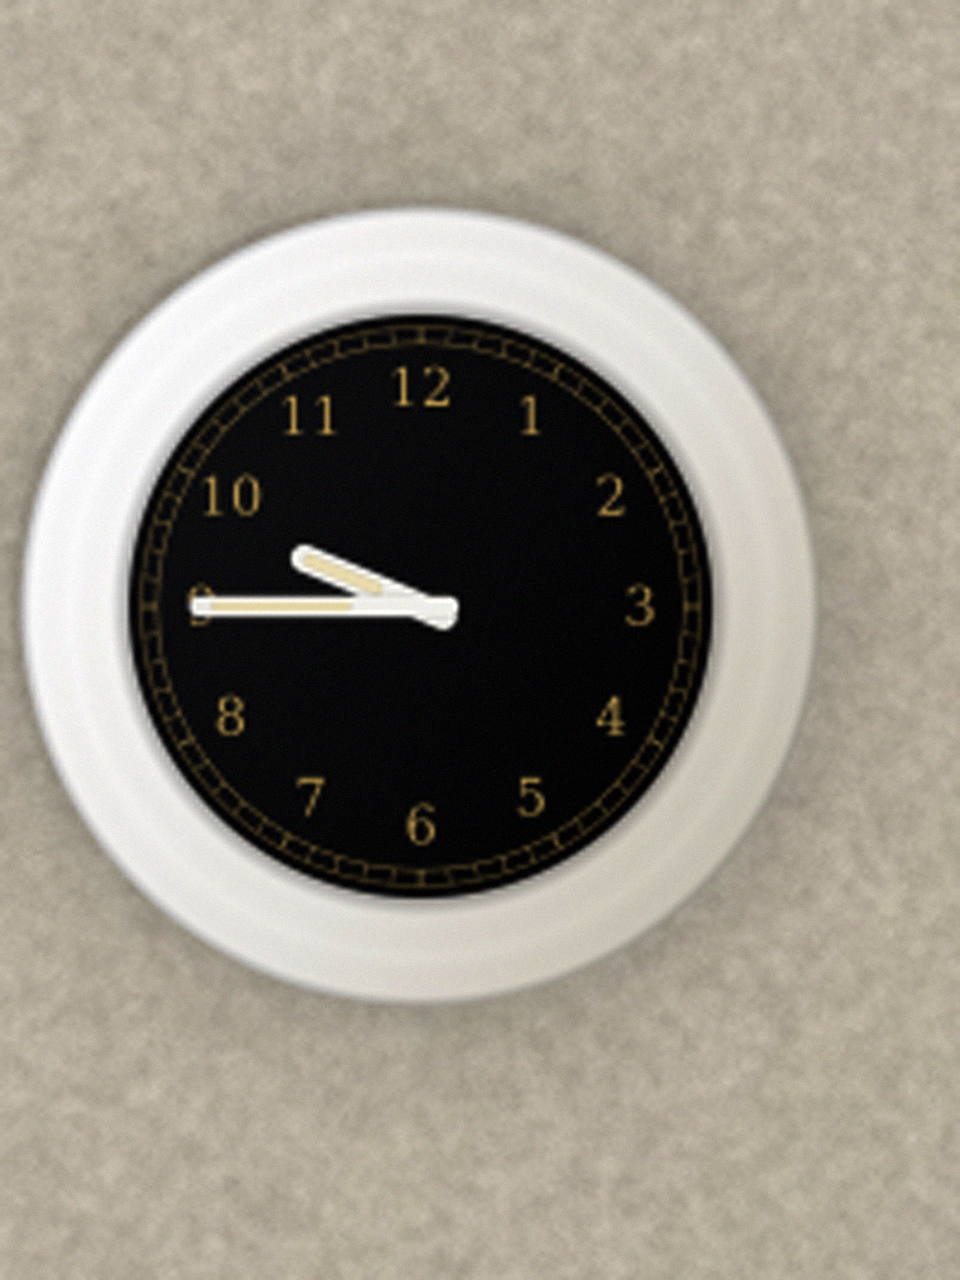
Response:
h=9 m=45
